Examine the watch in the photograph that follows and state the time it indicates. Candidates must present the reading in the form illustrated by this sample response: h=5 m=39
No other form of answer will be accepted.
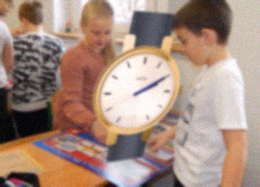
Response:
h=2 m=10
